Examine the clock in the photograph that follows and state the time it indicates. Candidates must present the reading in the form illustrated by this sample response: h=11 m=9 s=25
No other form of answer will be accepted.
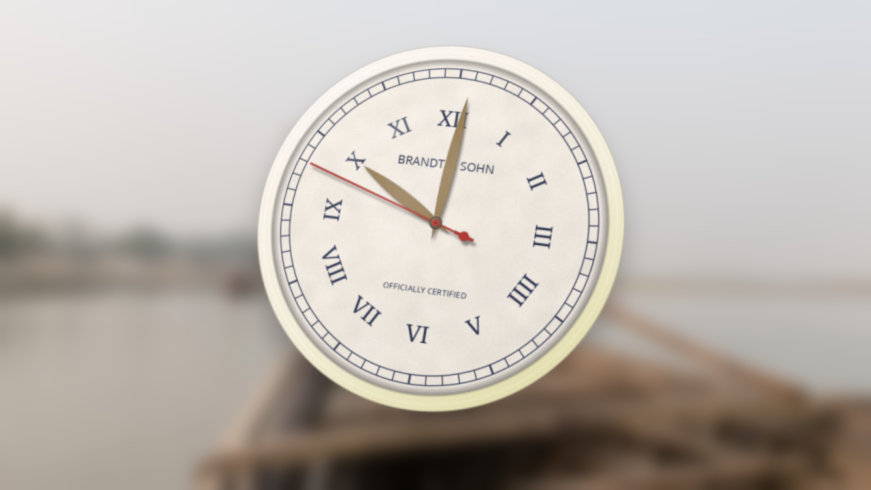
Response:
h=10 m=0 s=48
